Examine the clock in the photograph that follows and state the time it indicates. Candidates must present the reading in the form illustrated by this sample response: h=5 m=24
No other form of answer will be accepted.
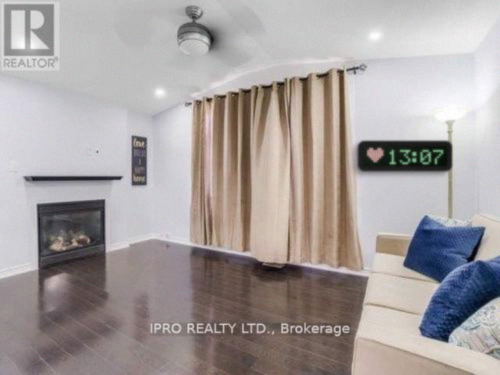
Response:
h=13 m=7
